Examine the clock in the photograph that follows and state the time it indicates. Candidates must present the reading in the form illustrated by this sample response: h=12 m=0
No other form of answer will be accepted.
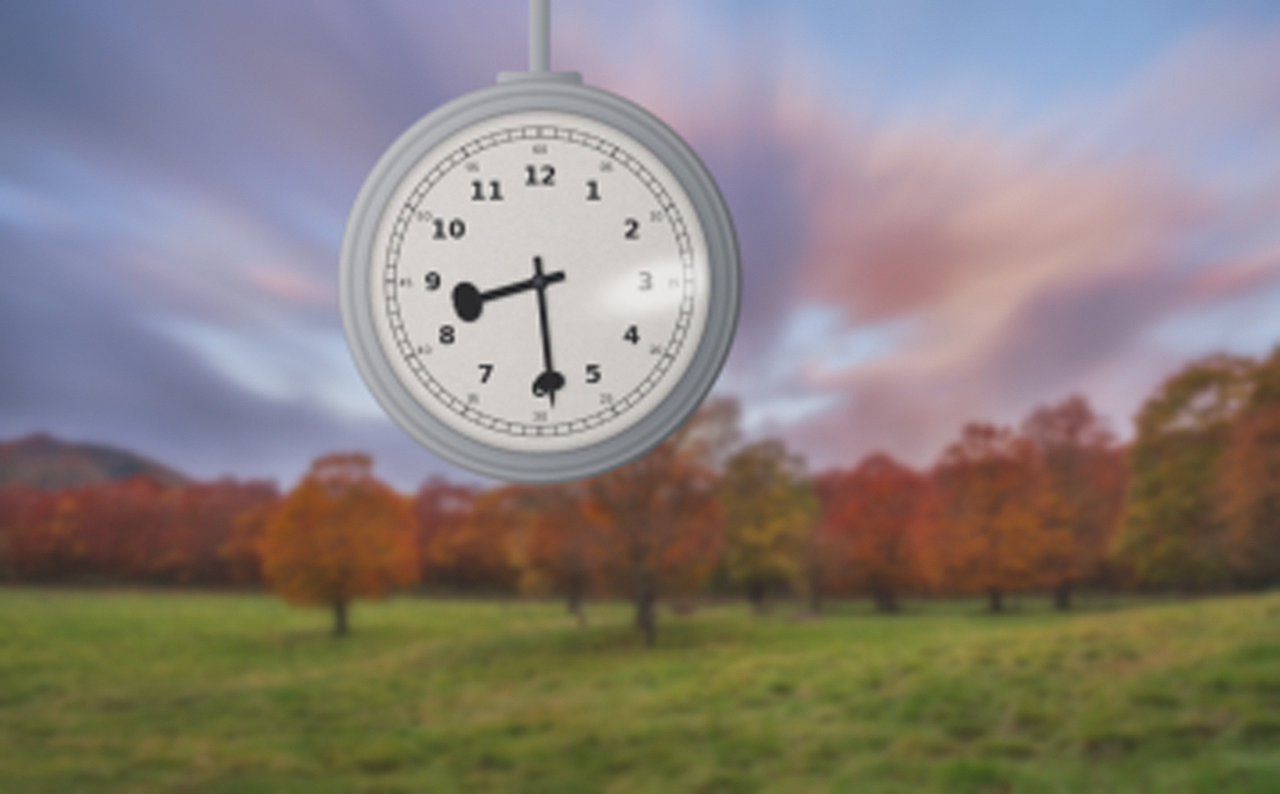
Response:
h=8 m=29
